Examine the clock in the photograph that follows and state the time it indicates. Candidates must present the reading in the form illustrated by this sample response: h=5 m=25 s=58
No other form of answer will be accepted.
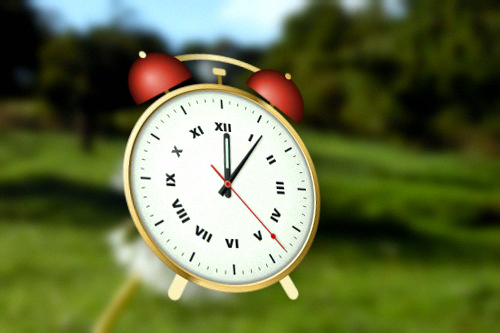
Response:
h=12 m=6 s=23
